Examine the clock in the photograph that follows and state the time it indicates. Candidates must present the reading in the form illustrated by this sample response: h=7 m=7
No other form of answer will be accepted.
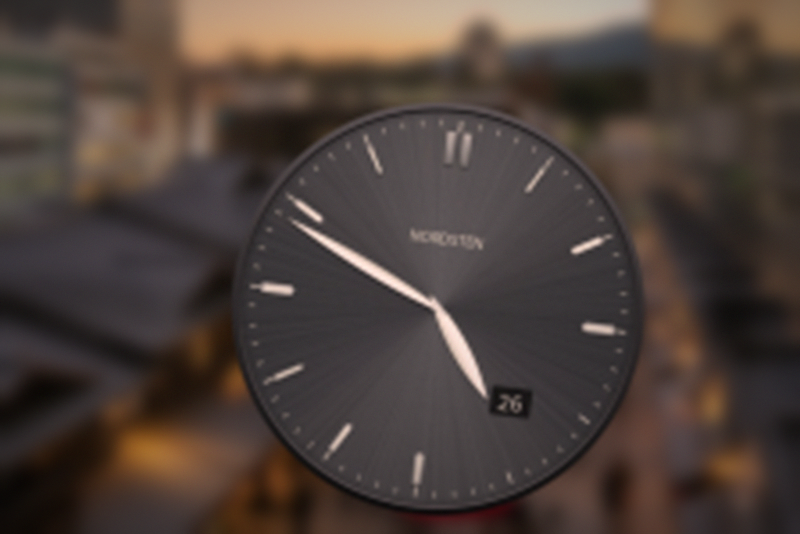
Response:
h=4 m=49
